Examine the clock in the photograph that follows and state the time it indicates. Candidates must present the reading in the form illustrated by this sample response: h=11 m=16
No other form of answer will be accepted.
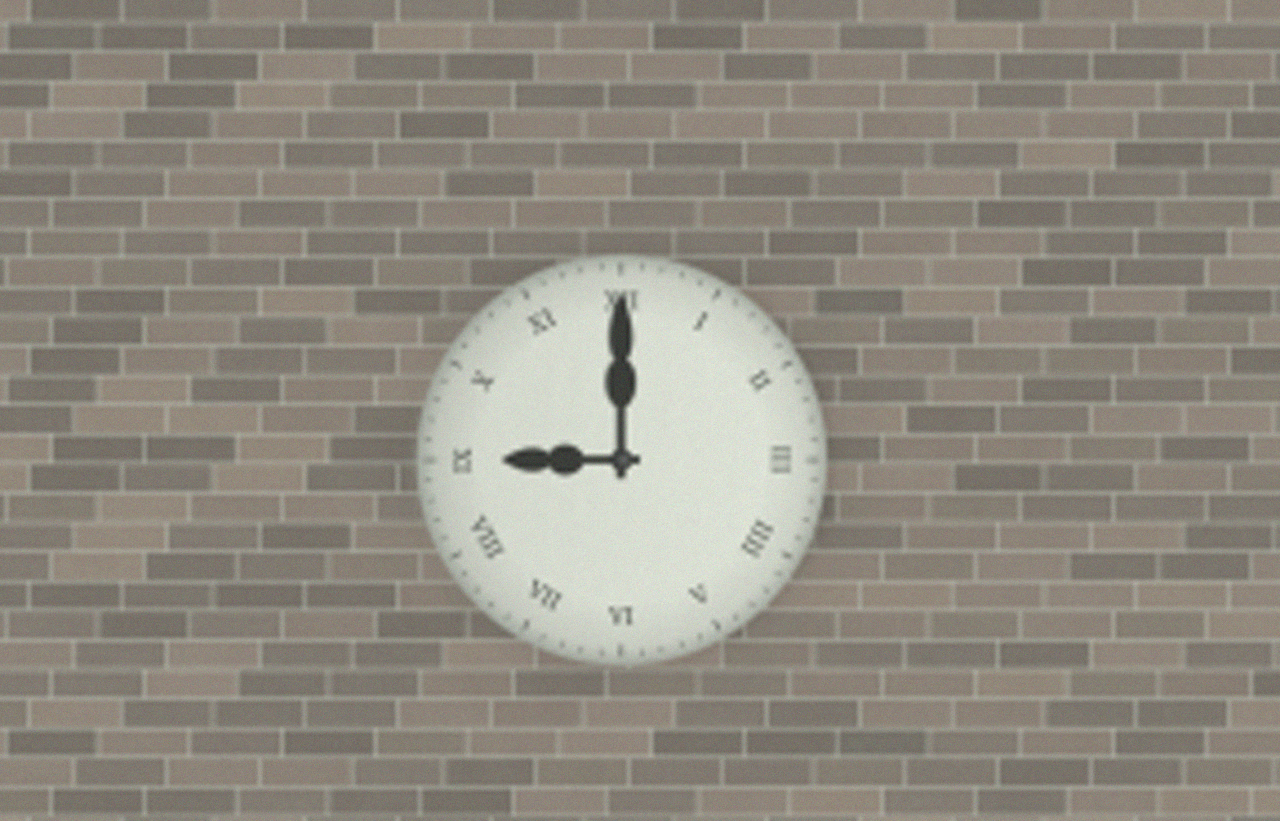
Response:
h=9 m=0
